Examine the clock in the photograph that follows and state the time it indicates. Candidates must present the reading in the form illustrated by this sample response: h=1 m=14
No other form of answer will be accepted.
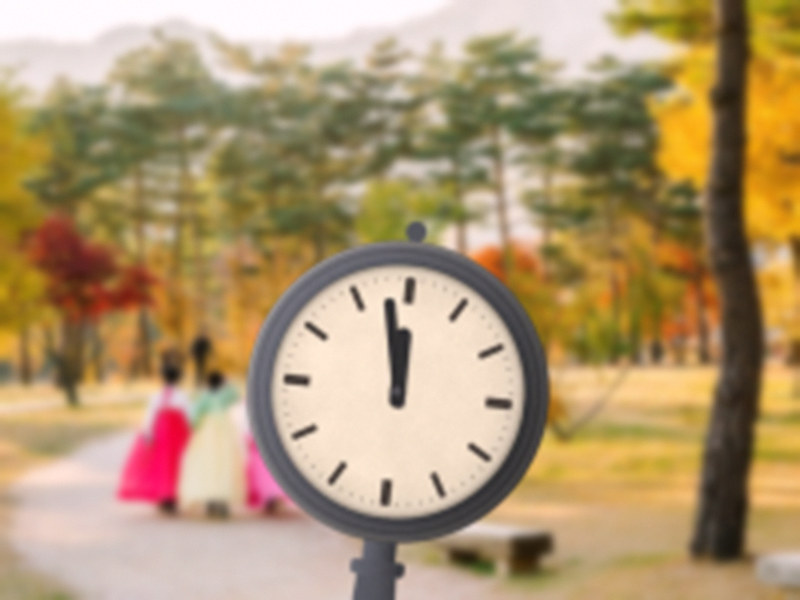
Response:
h=11 m=58
